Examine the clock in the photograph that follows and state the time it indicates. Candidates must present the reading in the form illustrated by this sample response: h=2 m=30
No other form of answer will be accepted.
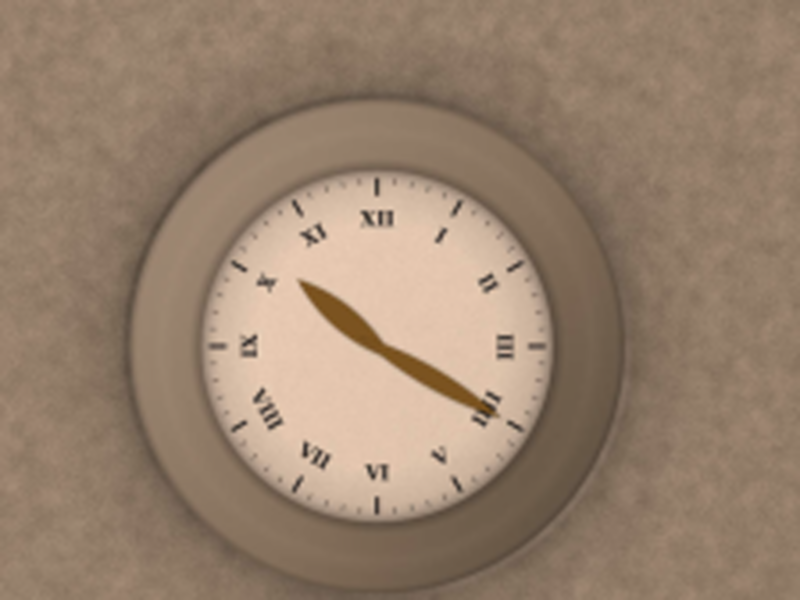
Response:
h=10 m=20
